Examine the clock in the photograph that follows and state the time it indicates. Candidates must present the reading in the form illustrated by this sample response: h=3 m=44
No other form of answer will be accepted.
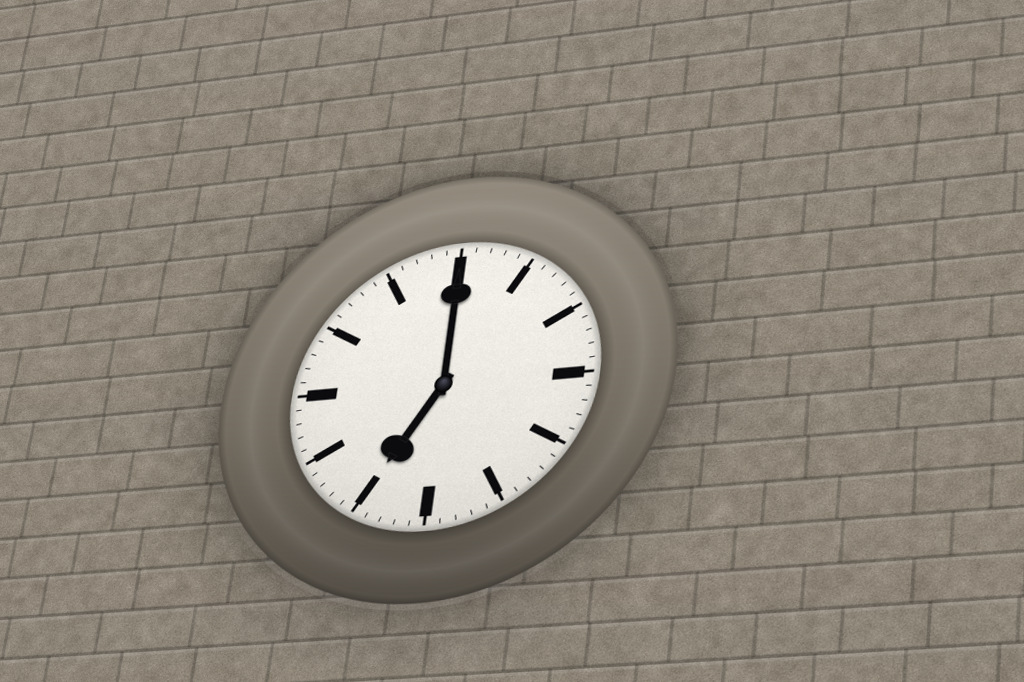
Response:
h=7 m=0
